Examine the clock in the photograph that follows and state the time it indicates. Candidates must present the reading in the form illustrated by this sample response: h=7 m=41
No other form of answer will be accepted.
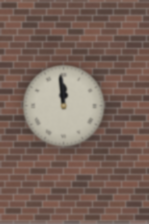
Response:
h=11 m=59
